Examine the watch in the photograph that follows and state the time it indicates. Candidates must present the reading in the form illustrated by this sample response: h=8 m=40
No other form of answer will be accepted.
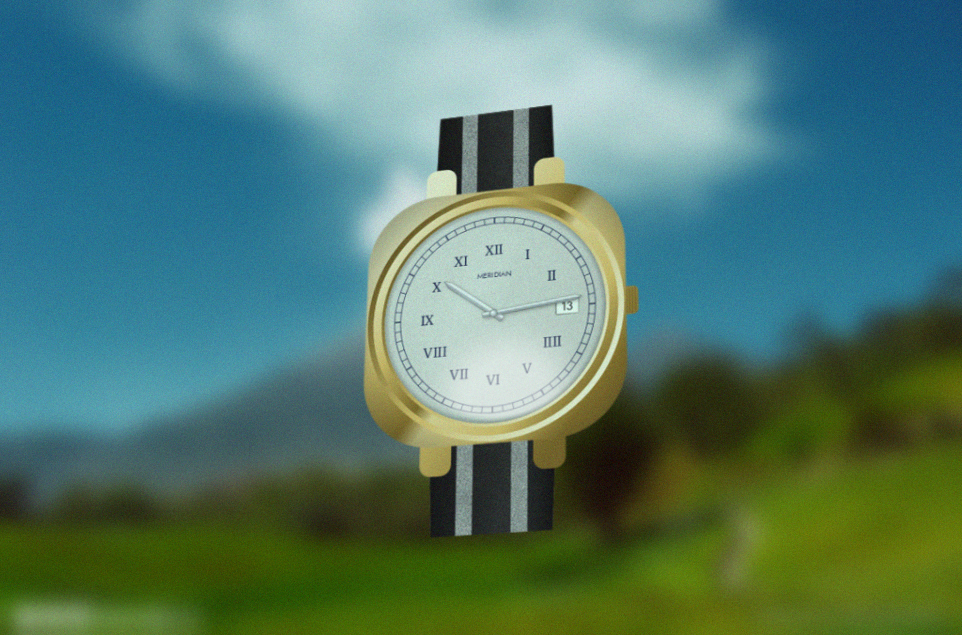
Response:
h=10 m=14
